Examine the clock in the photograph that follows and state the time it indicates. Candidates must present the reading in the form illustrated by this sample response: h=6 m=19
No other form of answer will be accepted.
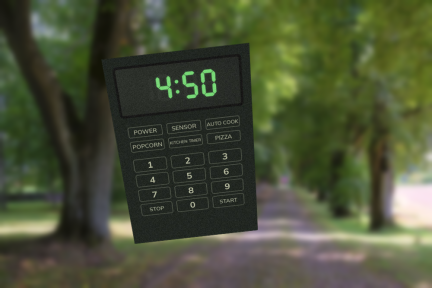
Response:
h=4 m=50
